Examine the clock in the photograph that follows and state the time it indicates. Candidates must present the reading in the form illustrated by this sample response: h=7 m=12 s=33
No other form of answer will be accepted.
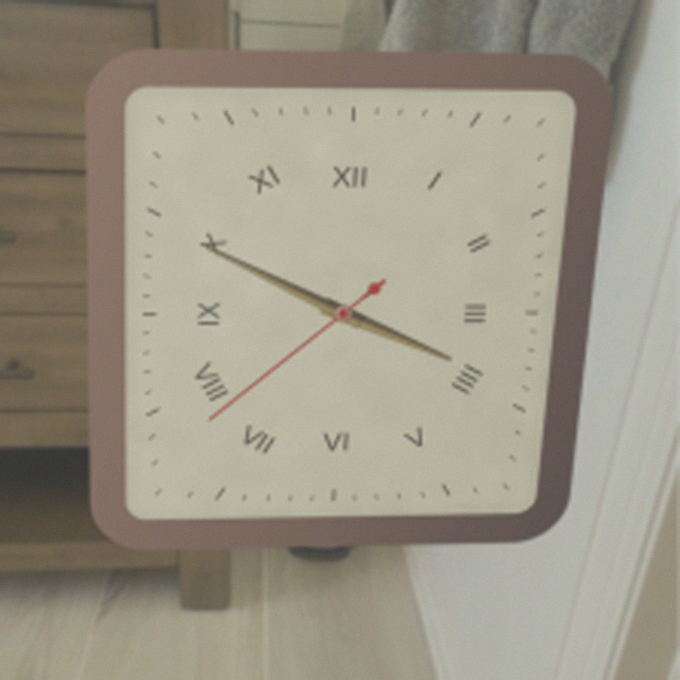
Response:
h=3 m=49 s=38
